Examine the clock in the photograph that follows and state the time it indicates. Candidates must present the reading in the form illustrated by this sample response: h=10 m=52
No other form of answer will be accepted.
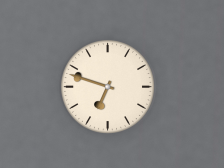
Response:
h=6 m=48
